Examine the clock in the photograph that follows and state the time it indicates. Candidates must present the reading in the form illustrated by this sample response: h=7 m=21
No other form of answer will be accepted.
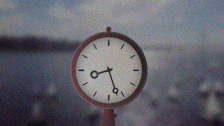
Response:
h=8 m=27
